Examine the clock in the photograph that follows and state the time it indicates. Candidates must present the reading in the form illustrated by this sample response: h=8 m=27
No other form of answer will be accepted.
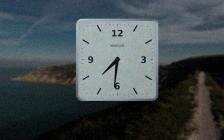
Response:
h=7 m=31
